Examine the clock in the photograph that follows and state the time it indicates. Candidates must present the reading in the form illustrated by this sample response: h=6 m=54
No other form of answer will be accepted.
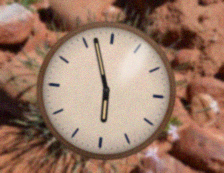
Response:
h=5 m=57
